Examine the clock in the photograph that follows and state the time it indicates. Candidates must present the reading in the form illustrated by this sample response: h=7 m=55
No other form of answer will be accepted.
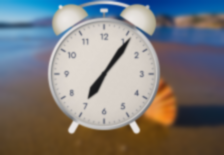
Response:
h=7 m=6
